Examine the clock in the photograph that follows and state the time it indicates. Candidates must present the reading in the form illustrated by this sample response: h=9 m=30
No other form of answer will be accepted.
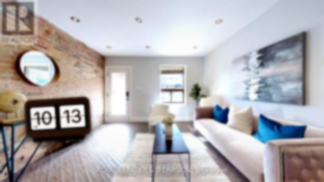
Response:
h=10 m=13
